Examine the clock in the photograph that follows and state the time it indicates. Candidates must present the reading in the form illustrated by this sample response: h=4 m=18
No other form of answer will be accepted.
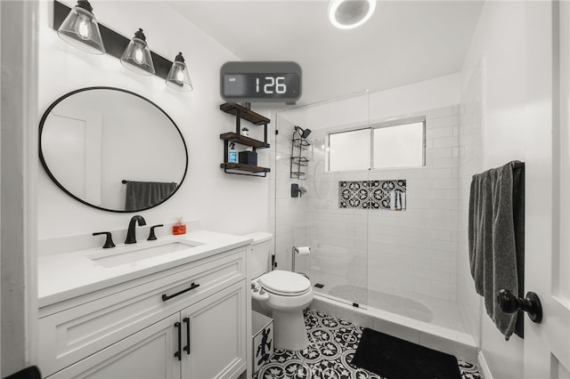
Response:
h=1 m=26
